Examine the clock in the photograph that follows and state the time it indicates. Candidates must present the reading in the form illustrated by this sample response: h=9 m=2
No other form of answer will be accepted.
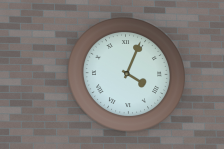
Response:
h=4 m=4
